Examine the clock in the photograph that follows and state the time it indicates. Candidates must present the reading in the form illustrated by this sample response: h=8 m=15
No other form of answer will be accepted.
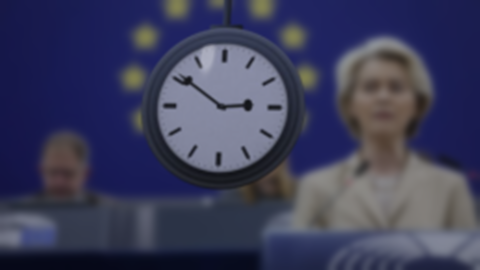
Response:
h=2 m=51
